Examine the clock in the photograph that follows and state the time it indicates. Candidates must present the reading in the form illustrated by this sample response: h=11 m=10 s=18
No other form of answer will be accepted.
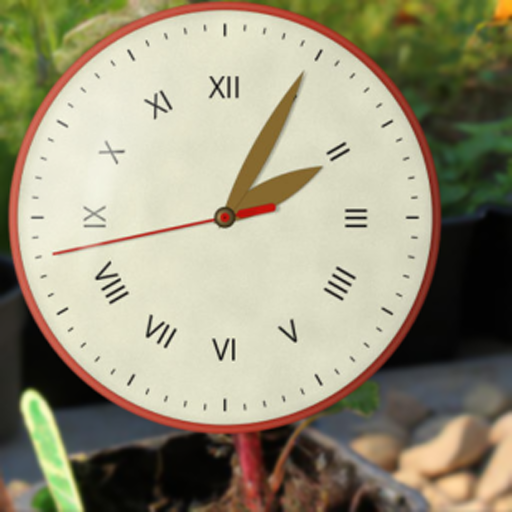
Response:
h=2 m=4 s=43
